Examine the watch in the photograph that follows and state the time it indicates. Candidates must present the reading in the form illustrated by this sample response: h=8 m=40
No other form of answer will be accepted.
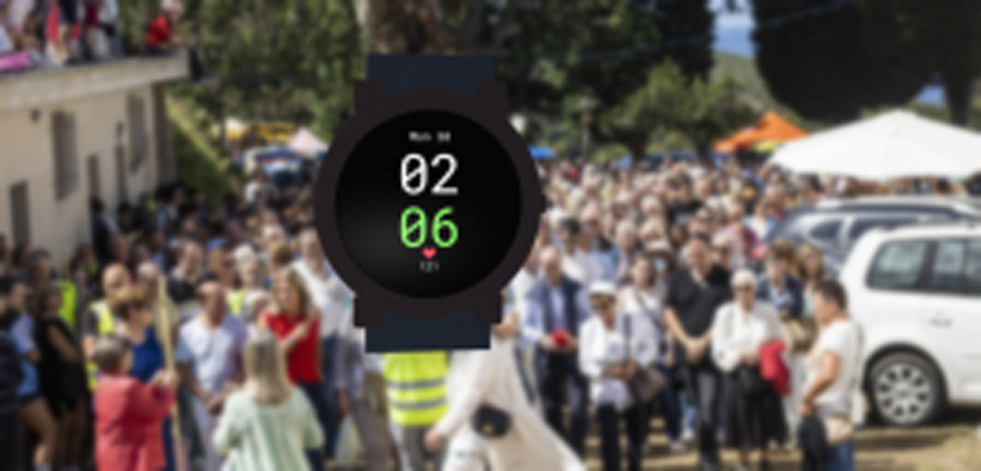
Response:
h=2 m=6
